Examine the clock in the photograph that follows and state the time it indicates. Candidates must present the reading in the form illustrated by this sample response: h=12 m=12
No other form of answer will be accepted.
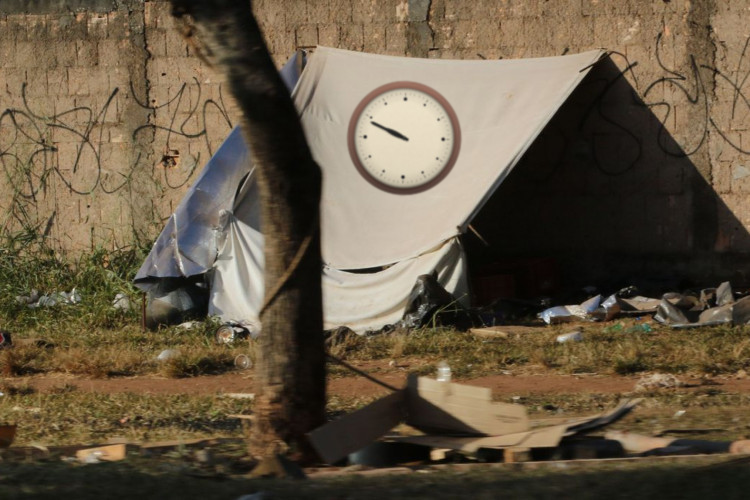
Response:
h=9 m=49
